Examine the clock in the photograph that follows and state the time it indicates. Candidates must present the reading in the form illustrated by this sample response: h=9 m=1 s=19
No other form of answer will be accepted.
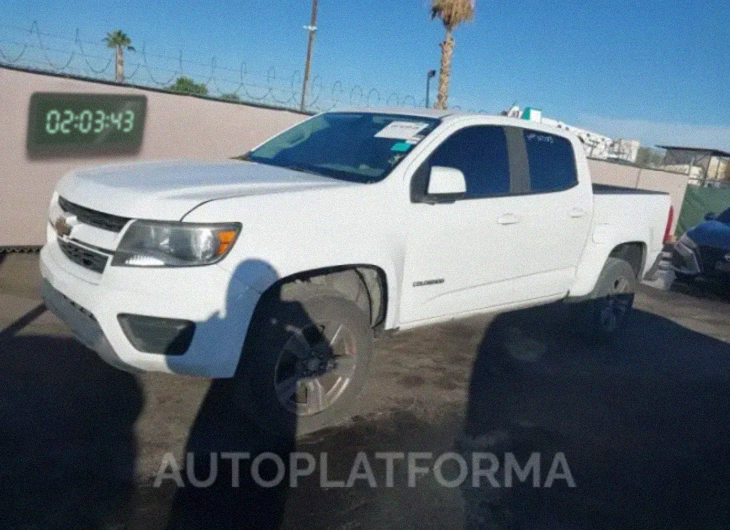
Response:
h=2 m=3 s=43
